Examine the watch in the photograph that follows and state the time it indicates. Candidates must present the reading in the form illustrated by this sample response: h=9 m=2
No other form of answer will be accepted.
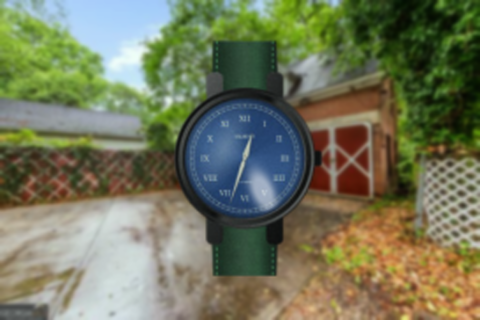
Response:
h=12 m=33
